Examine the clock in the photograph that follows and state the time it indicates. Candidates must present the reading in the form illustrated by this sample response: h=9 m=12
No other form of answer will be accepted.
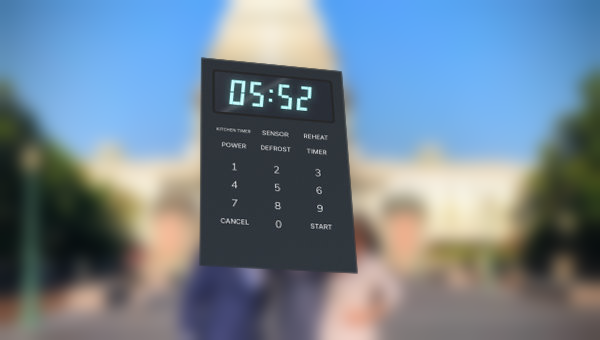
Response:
h=5 m=52
